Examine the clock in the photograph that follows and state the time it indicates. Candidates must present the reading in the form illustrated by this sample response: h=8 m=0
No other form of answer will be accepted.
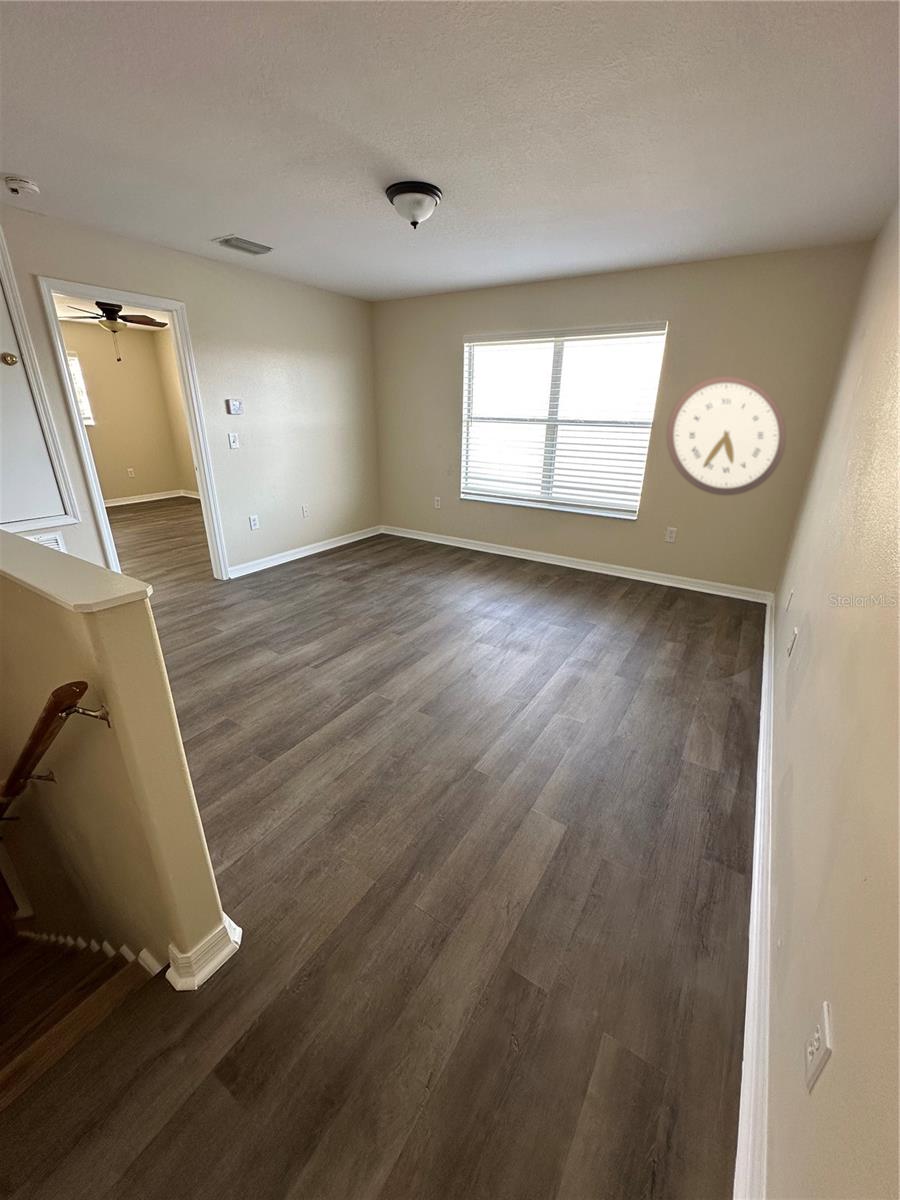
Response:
h=5 m=36
